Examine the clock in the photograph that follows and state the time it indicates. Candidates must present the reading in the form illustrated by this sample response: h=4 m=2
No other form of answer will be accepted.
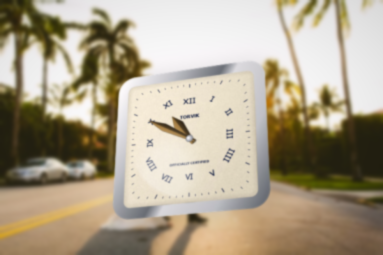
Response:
h=10 m=50
